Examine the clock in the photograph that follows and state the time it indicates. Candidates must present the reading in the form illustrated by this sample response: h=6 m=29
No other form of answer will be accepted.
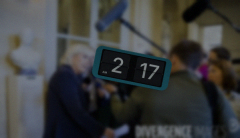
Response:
h=2 m=17
